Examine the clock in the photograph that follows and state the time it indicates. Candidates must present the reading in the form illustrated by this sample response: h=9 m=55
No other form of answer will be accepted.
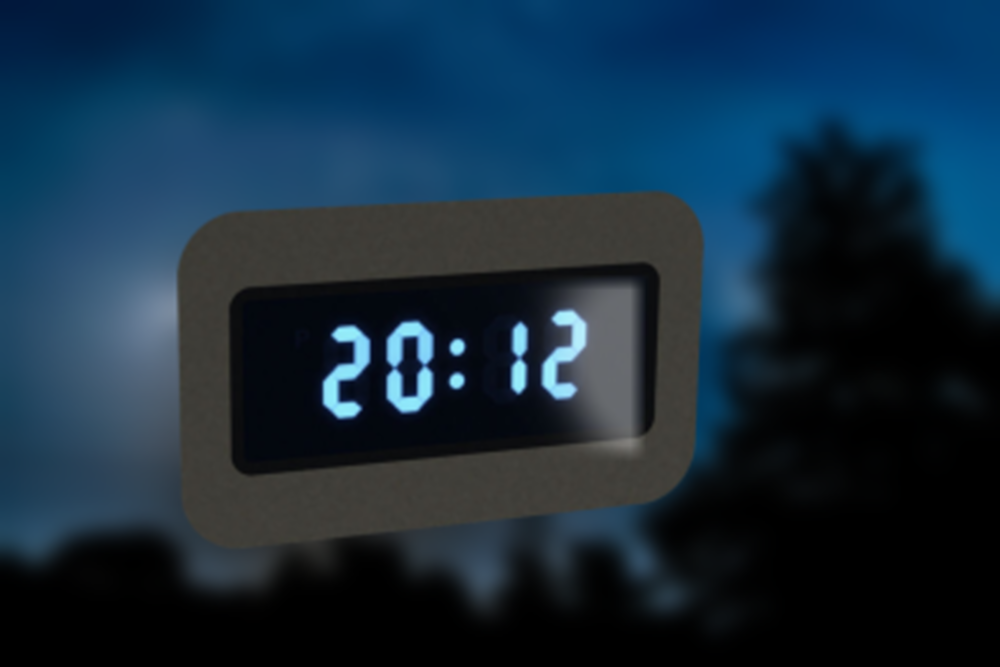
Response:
h=20 m=12
